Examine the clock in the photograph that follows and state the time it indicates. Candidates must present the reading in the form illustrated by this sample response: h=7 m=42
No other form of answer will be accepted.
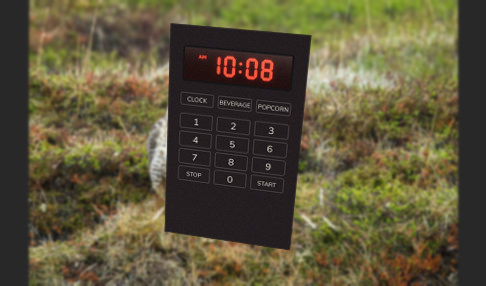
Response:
h=10 m=8
